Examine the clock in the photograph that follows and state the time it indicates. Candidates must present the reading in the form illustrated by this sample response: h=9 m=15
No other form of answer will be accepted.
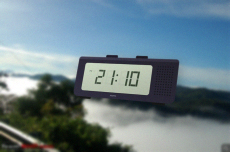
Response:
h=21 m=10
